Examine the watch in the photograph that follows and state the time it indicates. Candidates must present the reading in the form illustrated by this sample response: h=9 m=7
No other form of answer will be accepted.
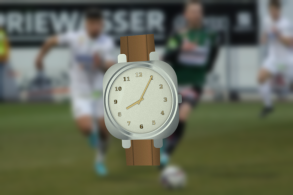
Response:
h=8 m=5
